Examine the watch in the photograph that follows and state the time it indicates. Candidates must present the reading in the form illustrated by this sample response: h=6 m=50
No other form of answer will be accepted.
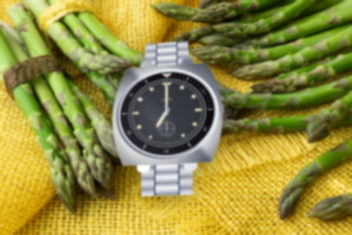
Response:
h=7 m=0
